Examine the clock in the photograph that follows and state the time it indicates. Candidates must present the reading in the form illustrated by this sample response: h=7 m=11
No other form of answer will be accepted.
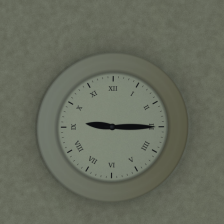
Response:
h=9 m=15
